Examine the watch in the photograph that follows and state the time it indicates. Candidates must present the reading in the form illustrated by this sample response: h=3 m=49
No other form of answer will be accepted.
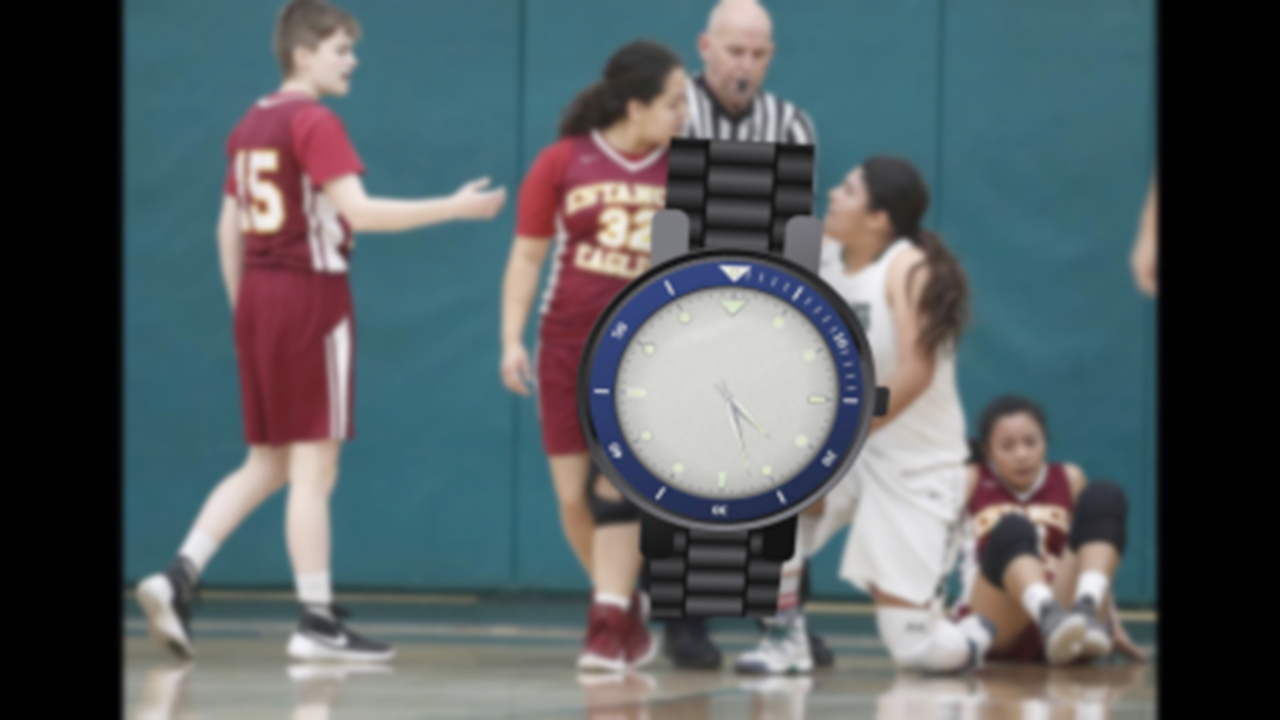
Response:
h=4 m=27
